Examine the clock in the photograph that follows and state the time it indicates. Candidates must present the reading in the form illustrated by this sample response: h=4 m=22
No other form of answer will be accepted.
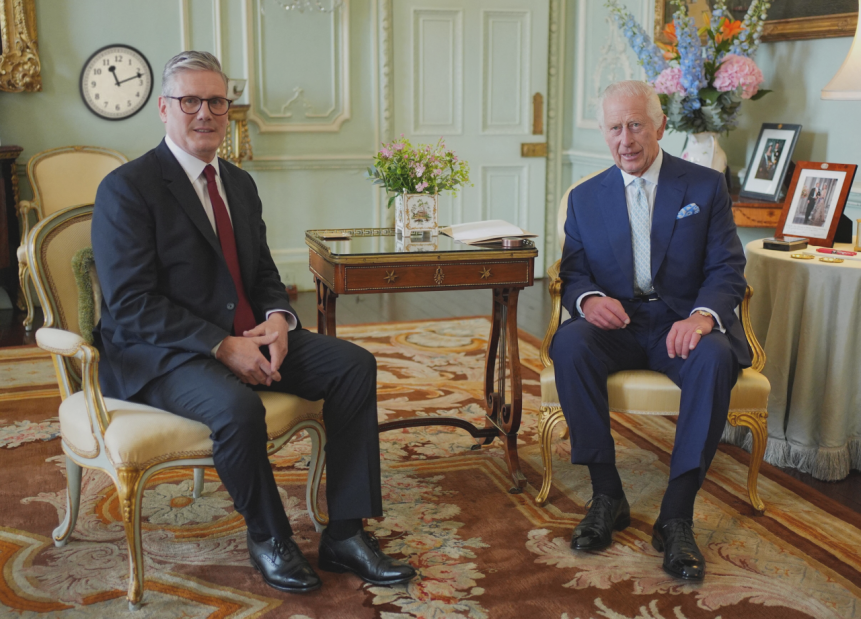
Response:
h=11 m=12
